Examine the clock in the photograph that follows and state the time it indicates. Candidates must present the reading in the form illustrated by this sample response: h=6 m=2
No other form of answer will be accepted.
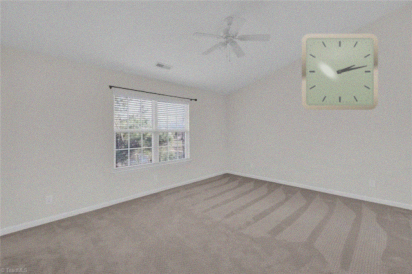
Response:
h=2 m=13
